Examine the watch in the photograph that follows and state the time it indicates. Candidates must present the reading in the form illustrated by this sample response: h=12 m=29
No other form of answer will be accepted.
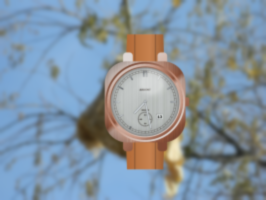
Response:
h=7 m=28
